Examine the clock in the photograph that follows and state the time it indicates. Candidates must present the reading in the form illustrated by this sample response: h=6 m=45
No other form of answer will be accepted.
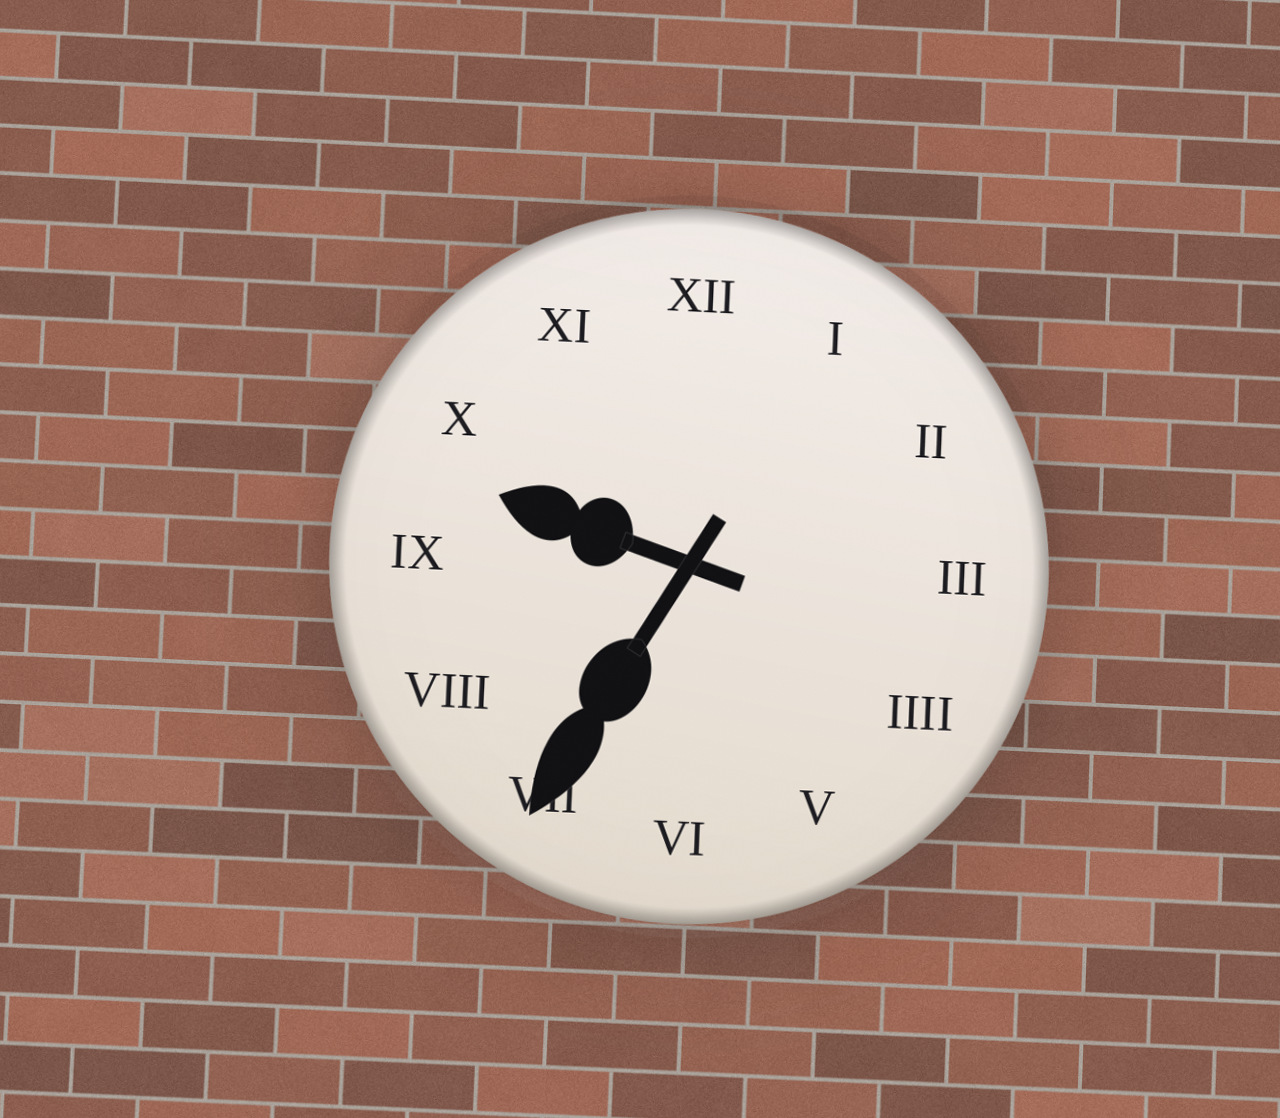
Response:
h=9 m=35
